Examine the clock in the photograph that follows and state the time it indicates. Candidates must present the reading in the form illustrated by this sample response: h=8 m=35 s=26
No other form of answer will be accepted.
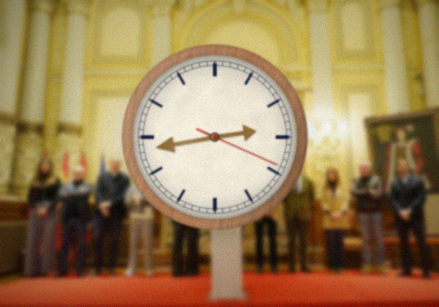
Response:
h=2 m=43 s=19
